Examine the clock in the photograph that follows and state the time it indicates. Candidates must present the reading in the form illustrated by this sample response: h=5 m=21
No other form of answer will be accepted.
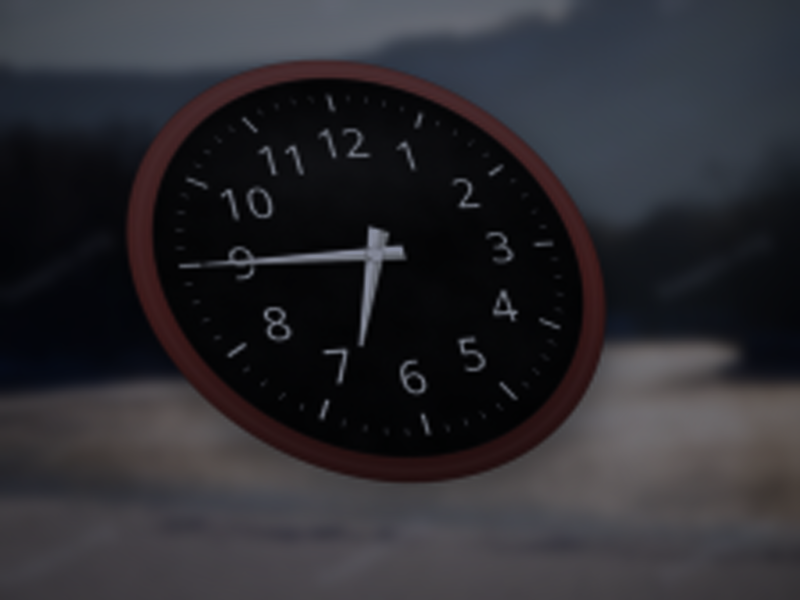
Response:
h=6 m=45
